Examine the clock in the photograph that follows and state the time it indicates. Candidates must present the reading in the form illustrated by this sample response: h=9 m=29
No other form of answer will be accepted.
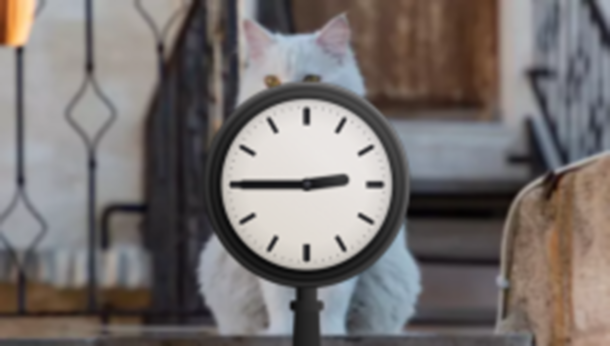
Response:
h=2 m=45
